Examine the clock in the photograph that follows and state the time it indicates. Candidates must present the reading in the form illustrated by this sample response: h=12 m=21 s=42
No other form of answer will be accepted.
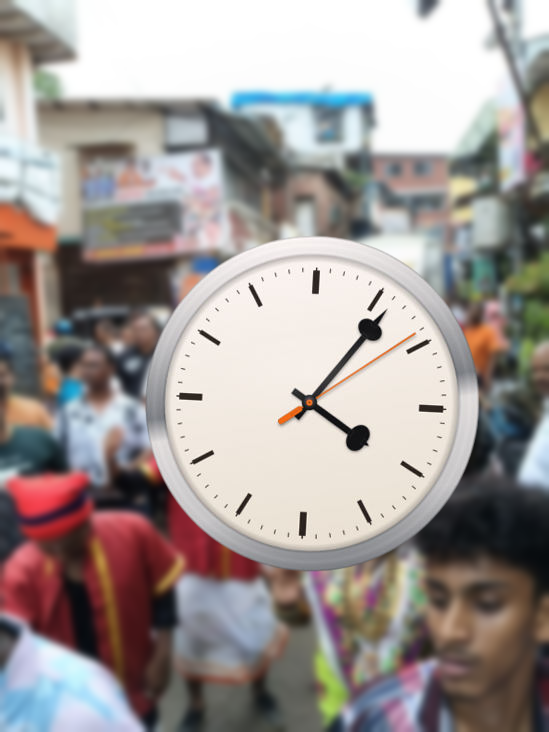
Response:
h=4 m=6 s=9
